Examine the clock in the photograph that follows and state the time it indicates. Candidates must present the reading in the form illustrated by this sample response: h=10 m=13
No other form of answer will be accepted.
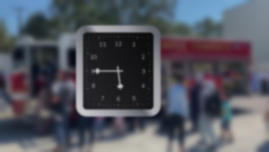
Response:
h=5 m=45
